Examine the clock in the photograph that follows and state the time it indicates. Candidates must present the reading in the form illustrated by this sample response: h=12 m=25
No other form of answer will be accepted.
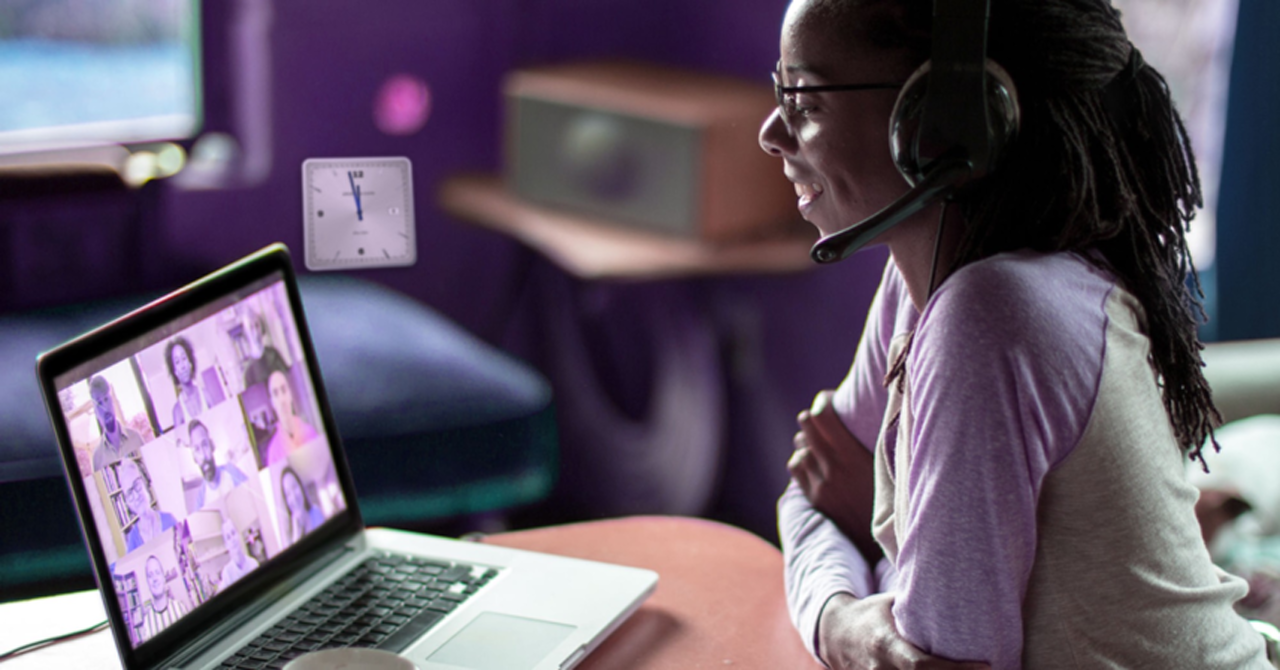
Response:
h=11 m=58
